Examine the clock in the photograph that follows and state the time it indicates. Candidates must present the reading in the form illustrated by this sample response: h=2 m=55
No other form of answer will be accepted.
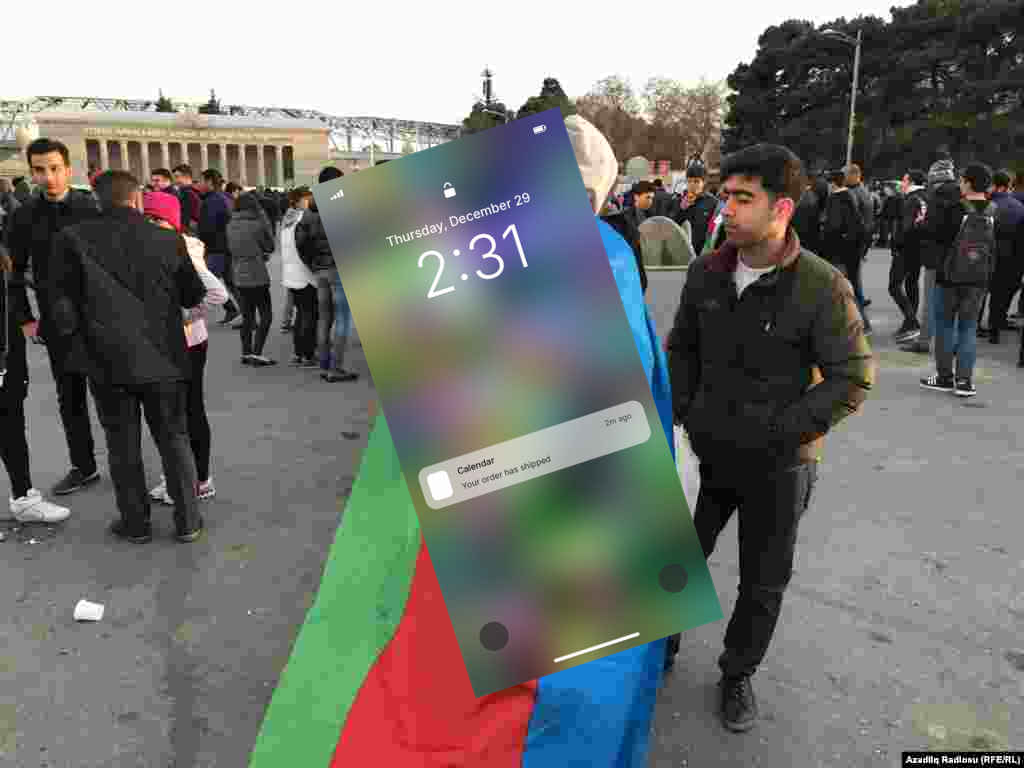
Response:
h=2 m=31
